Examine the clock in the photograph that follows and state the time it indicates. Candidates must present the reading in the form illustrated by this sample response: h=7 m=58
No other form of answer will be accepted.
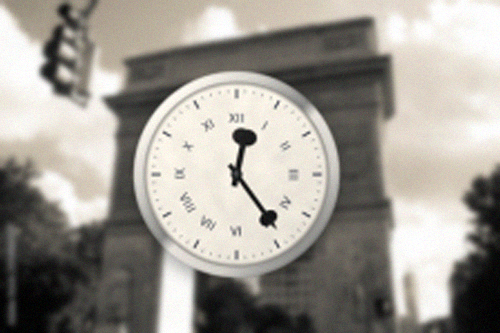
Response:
h=12 m=24
